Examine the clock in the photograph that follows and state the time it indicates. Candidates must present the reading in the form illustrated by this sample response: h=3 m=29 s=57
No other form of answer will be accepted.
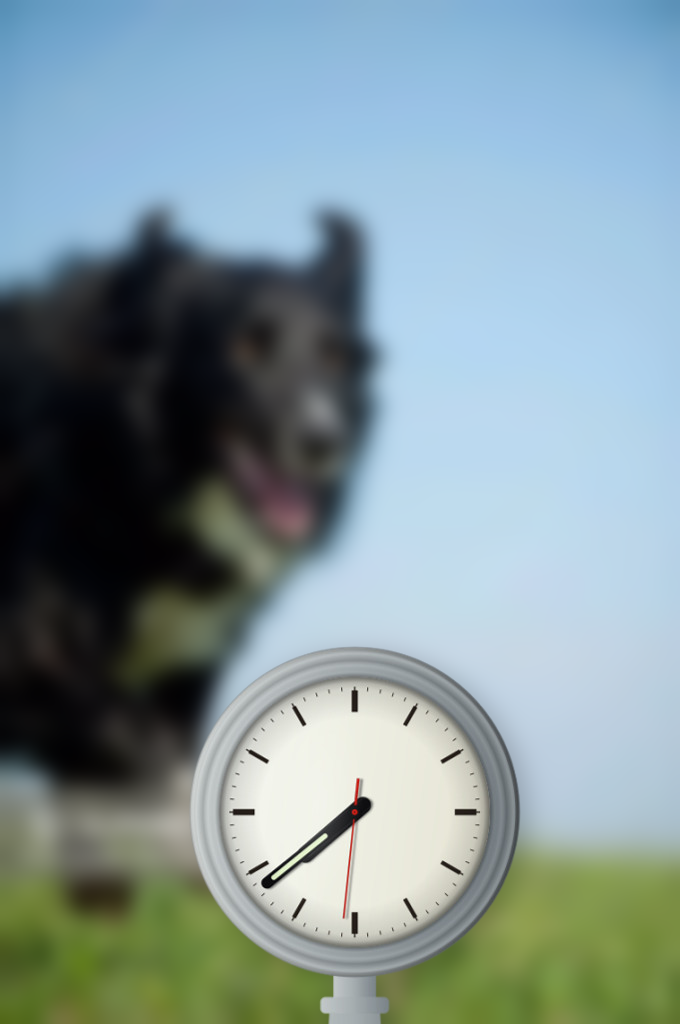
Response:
h=7 m=38 s=31
